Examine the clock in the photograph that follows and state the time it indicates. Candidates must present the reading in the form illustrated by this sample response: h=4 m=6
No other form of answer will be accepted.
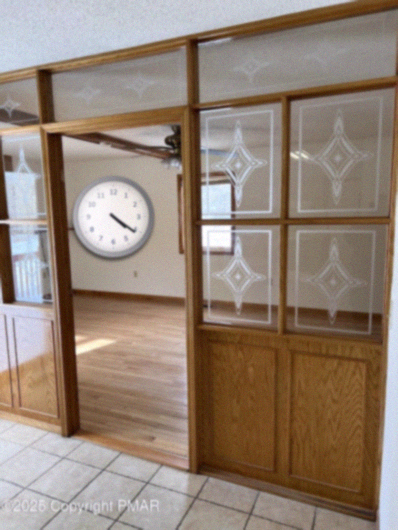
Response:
h=4 m=21
